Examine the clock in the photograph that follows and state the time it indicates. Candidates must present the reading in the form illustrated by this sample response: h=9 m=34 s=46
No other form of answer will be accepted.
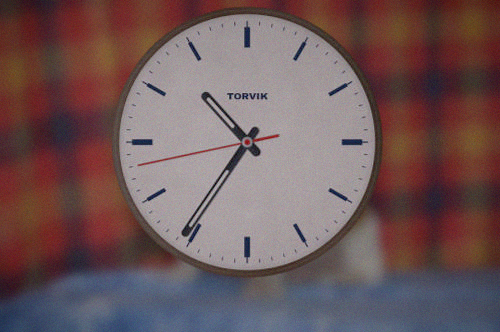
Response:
h=10 m=35 s=43
